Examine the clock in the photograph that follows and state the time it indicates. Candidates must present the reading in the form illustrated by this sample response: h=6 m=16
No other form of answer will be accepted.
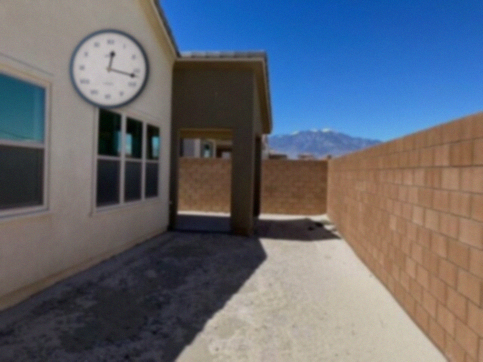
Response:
h=12 m=17
